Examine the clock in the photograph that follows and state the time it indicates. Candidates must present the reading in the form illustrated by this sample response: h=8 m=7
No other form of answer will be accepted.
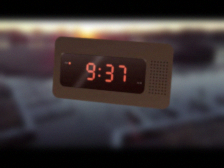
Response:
h=9 m=37
